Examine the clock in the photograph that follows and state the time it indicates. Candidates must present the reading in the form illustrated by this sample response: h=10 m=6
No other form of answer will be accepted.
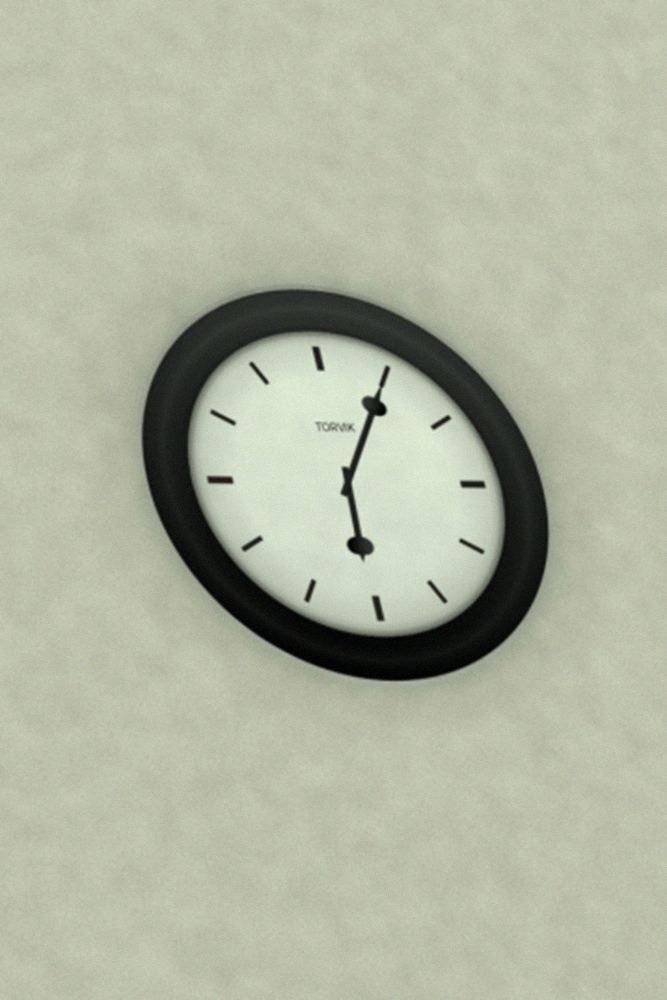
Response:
h=6 m=5
